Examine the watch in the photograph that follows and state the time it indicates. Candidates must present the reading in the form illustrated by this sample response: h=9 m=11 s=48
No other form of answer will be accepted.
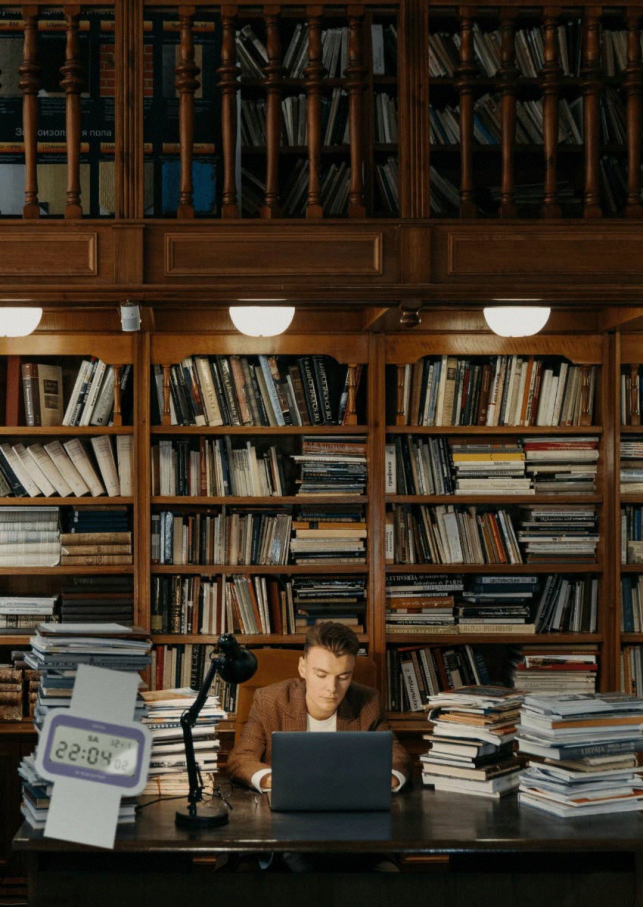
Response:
h=22 m=4 s=2
